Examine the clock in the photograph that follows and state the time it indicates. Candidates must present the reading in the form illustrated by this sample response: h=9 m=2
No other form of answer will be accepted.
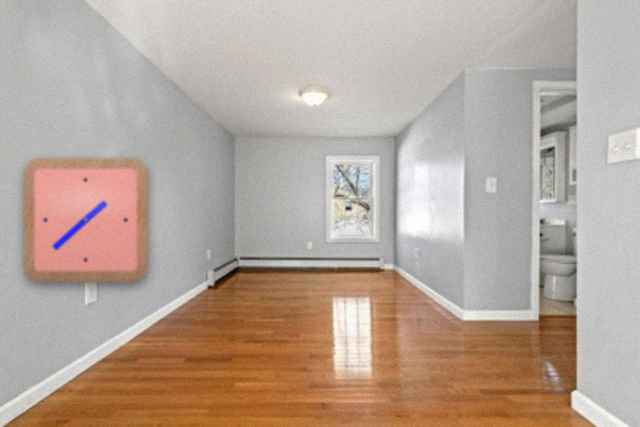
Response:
h=1 m=38
